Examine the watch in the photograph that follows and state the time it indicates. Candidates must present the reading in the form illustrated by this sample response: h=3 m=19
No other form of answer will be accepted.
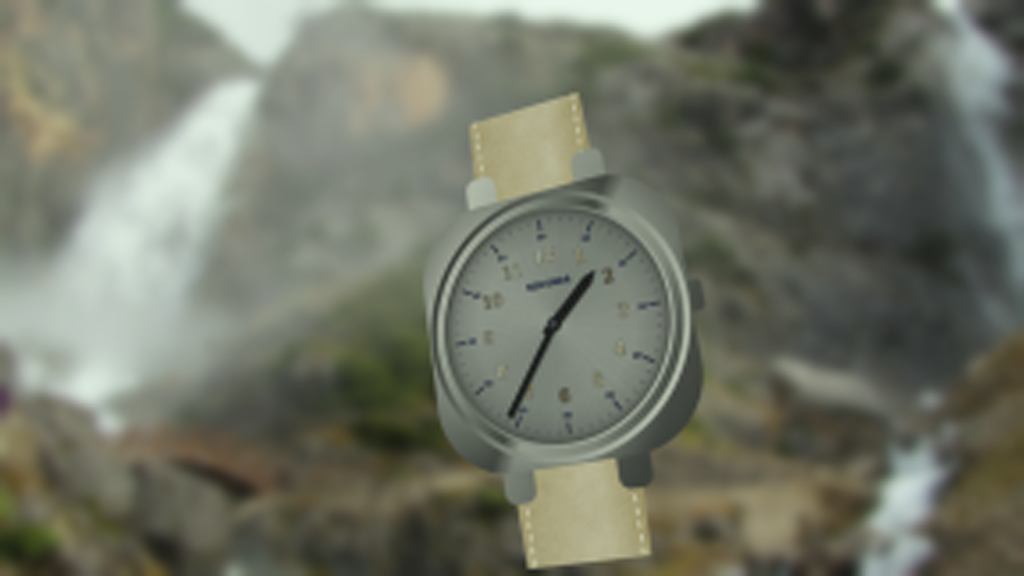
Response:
h=1 m=36
